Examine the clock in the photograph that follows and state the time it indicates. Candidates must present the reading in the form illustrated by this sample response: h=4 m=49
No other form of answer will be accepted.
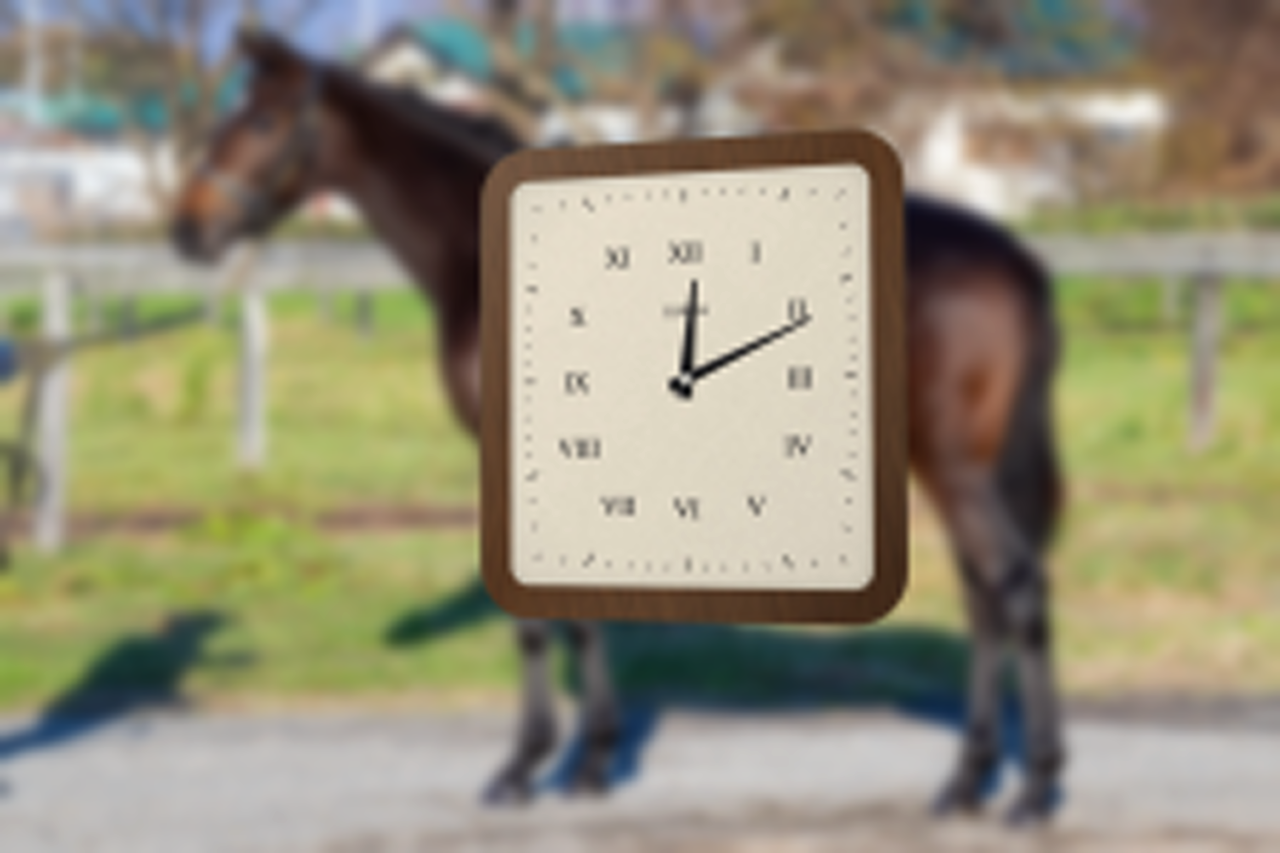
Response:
h=12 m=11
